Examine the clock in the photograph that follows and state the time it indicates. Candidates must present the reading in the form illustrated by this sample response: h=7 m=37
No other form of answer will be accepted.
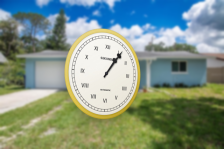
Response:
h=1 m=6
